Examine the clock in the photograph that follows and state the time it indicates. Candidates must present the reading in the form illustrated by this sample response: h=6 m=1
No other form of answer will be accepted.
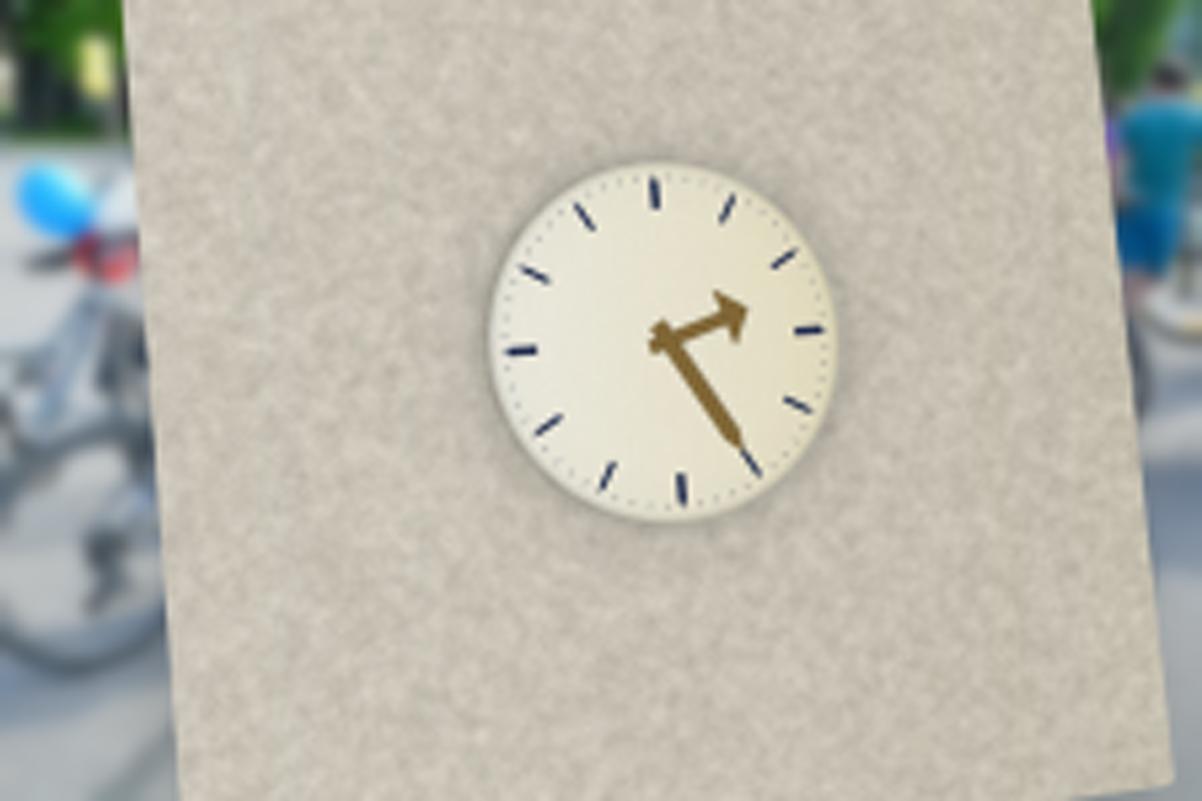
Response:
h=2 m=25
